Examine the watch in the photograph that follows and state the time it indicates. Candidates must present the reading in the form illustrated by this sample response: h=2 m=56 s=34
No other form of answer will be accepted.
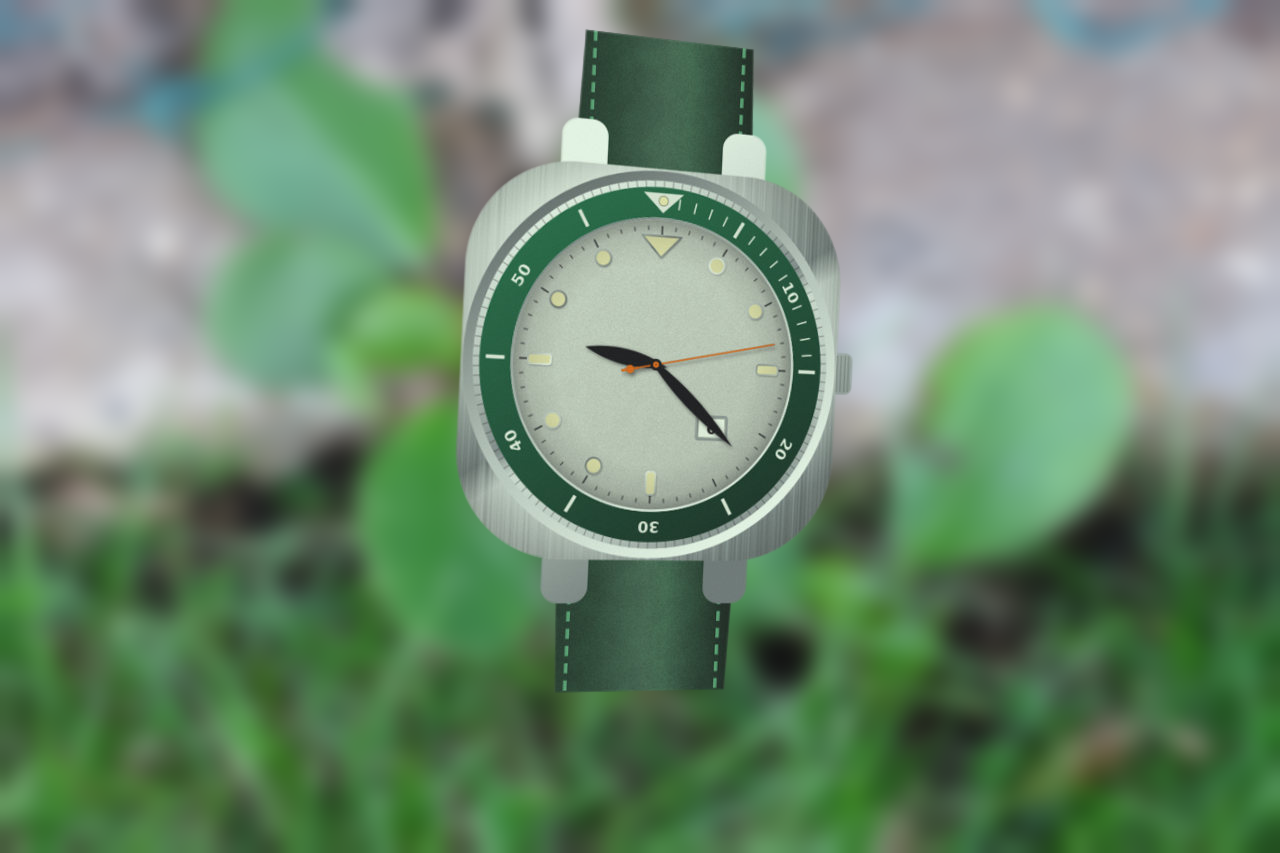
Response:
h=9 m=22 s=13
